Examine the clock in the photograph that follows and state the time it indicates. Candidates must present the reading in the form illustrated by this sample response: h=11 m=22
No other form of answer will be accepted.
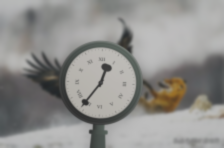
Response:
h=12 m=36
